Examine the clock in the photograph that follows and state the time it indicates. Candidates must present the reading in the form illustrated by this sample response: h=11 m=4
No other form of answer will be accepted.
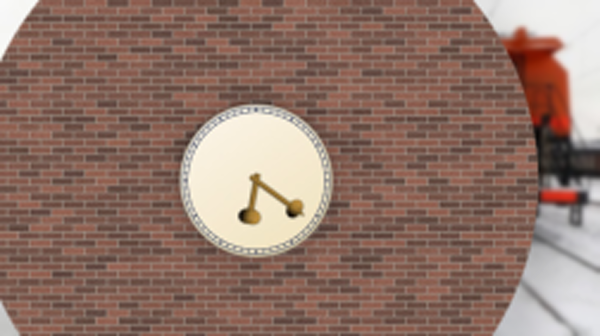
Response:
h=6 m=21
